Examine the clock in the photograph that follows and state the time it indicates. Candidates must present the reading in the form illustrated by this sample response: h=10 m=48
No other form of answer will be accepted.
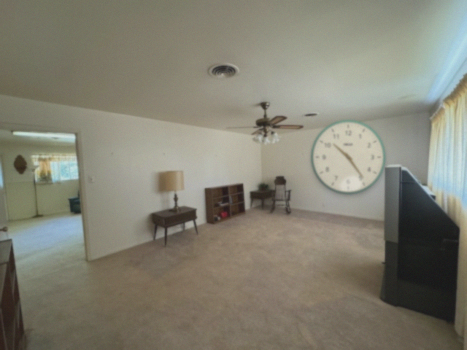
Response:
h=10 m=24
